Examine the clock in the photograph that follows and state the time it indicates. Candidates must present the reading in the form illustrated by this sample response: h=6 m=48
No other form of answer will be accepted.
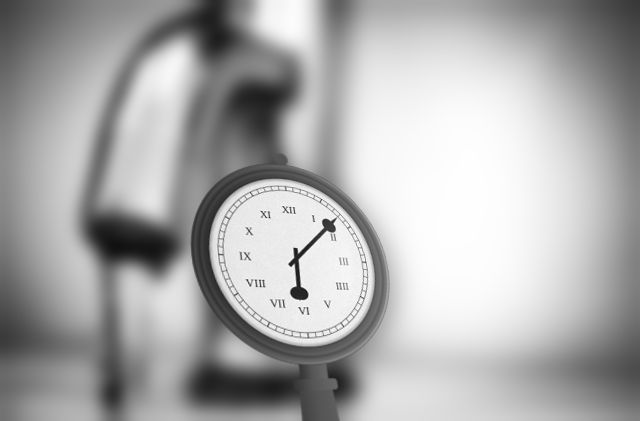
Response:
h=6 m=8
